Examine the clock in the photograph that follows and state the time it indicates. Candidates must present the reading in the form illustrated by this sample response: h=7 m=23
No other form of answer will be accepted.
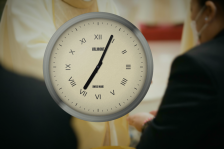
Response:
h=7 m=4
